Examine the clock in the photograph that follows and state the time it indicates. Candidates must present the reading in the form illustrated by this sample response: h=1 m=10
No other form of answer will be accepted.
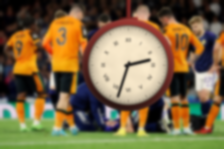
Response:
h=2 m=33
